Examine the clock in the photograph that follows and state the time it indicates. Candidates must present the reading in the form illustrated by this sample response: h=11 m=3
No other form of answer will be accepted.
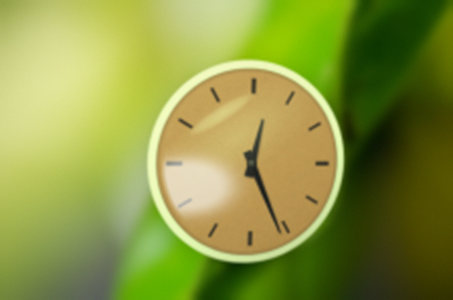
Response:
h=12 m=26
